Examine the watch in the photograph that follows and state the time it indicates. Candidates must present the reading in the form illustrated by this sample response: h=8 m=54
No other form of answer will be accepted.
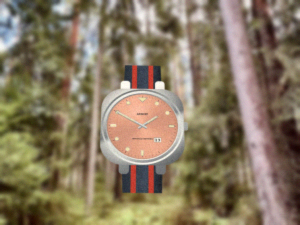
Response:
h=1 m=50
